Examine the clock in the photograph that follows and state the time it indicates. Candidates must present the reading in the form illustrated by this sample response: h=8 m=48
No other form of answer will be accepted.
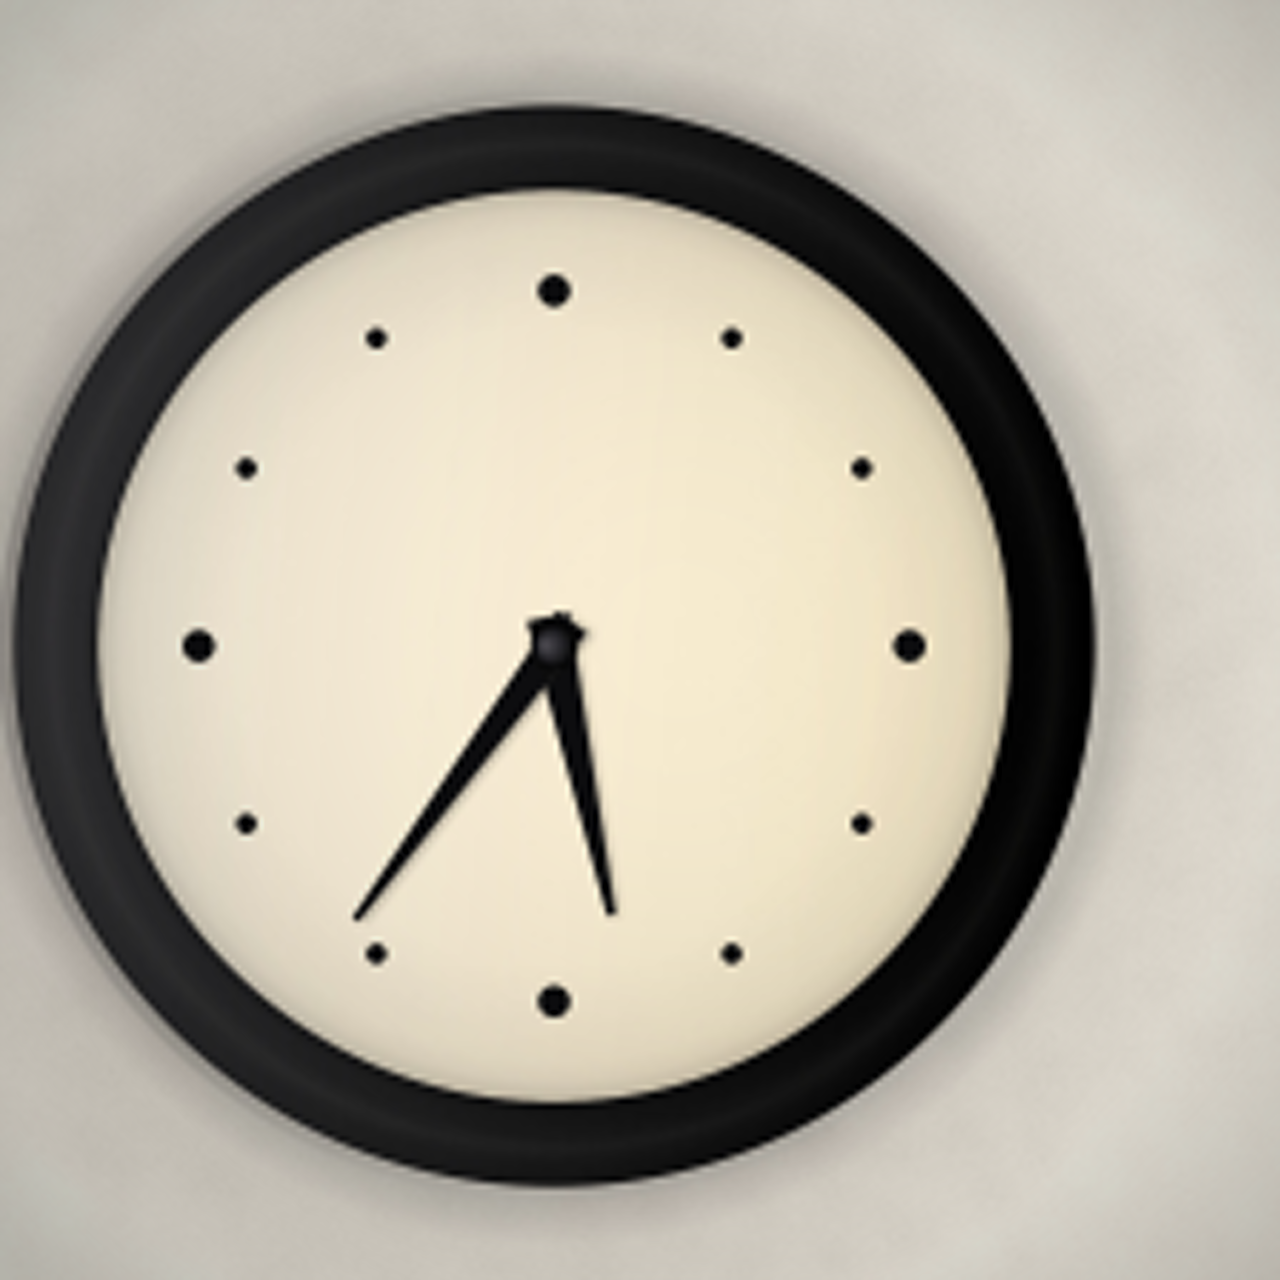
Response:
h=5 m=36
